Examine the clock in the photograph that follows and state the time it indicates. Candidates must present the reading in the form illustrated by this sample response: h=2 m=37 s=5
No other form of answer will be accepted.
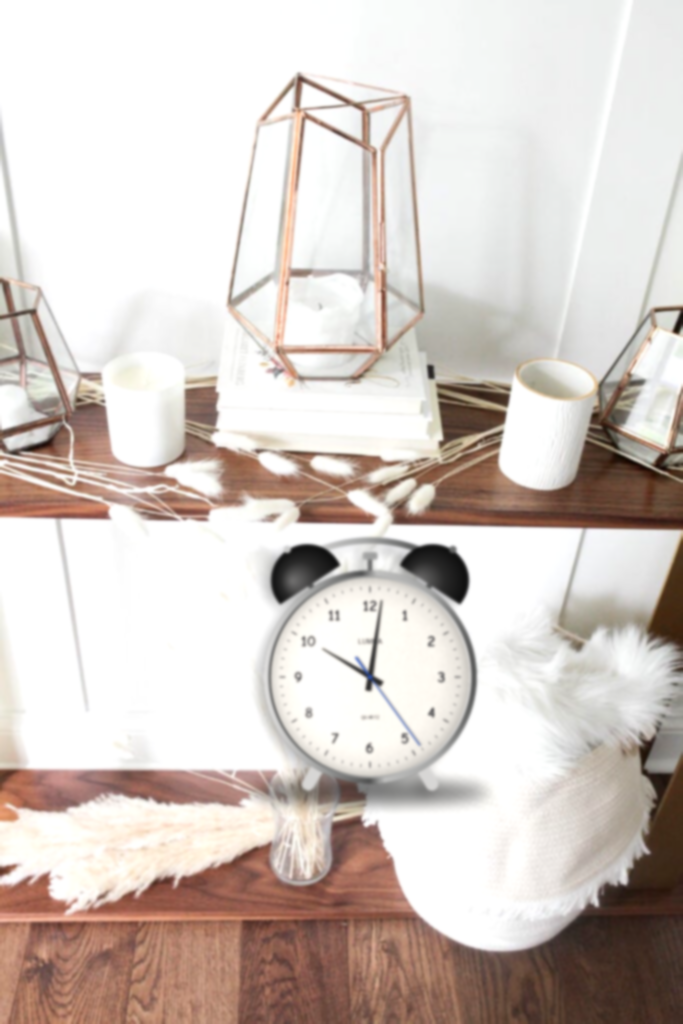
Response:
h=10 m=1 s=24
